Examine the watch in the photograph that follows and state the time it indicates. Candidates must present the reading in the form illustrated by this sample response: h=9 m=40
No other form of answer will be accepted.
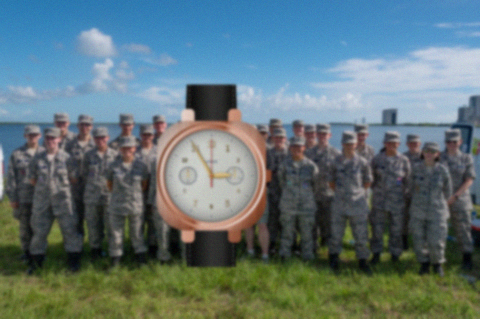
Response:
h=2 m=55
